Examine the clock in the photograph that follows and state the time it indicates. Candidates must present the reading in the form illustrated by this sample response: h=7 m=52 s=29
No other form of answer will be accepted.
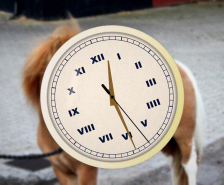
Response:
h=12 m=29 s=27
